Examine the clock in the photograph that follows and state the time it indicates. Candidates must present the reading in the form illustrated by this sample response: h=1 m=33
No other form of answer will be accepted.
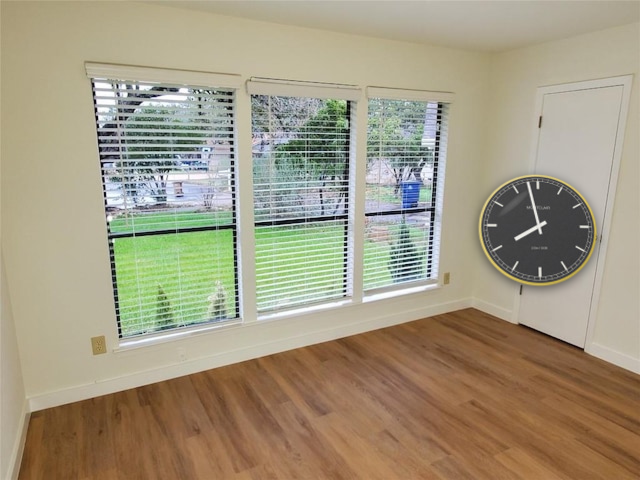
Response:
h=7 m=58
